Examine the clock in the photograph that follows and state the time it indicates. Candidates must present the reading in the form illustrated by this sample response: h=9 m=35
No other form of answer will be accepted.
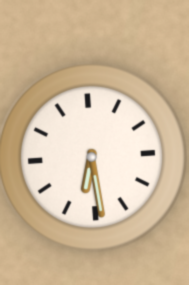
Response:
h=6 m=29
